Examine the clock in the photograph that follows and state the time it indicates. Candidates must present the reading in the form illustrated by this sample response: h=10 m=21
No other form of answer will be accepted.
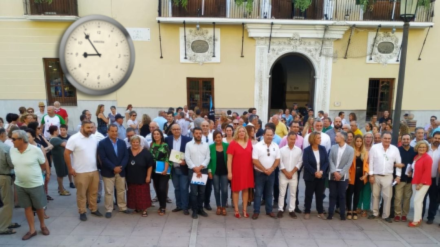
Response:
h=8 m=54
